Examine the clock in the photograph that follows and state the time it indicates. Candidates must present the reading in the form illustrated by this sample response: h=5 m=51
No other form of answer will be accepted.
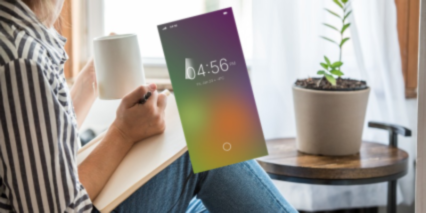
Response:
h=4 m=56
